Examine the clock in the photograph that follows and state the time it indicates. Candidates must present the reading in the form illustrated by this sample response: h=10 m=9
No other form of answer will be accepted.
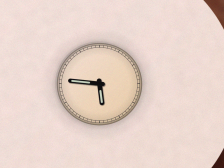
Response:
h=5 m=46
